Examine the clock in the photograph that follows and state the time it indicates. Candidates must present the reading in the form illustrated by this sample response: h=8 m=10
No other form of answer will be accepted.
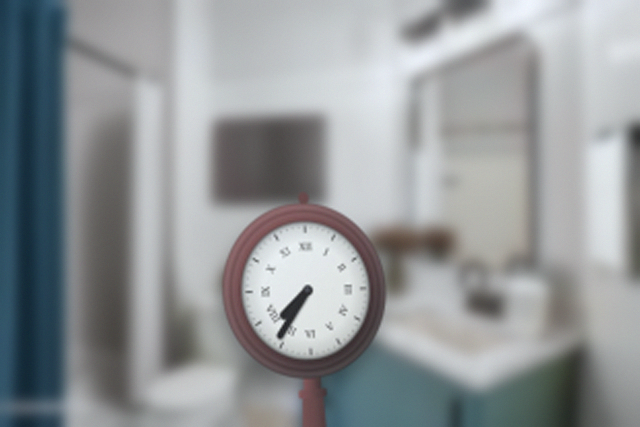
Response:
h=7 m=36
